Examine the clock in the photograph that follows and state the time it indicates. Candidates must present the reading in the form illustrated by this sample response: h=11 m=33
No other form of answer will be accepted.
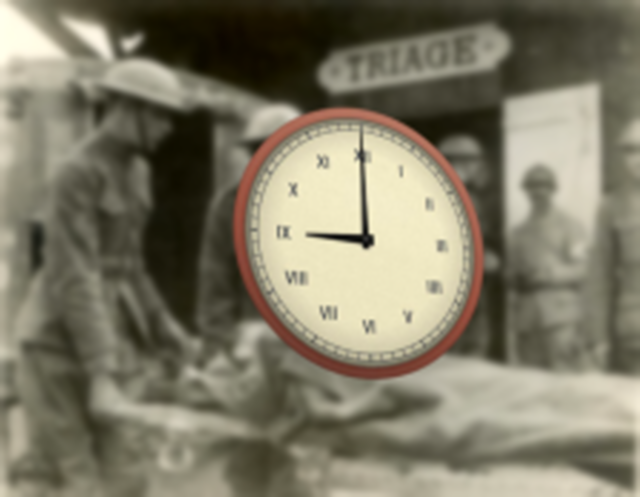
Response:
h=9 m=0
